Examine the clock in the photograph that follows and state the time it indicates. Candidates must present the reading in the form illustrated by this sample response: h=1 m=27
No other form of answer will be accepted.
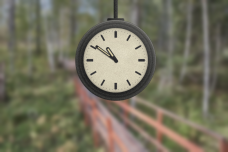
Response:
h=10 m=51
